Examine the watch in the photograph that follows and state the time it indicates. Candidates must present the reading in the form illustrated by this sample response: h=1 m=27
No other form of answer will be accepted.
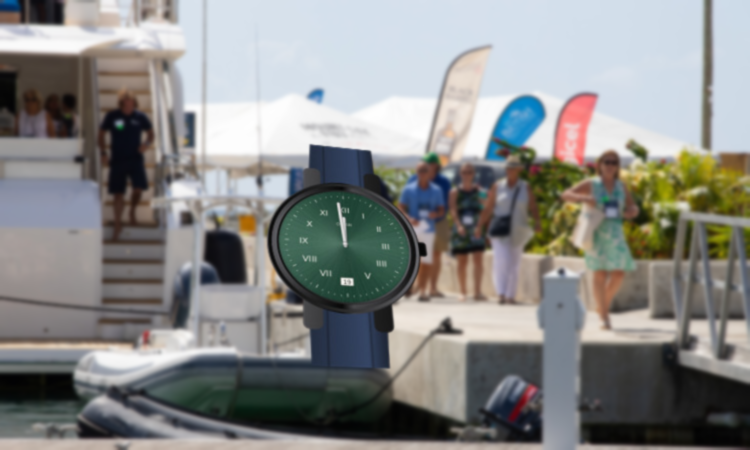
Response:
h=11 m=59
